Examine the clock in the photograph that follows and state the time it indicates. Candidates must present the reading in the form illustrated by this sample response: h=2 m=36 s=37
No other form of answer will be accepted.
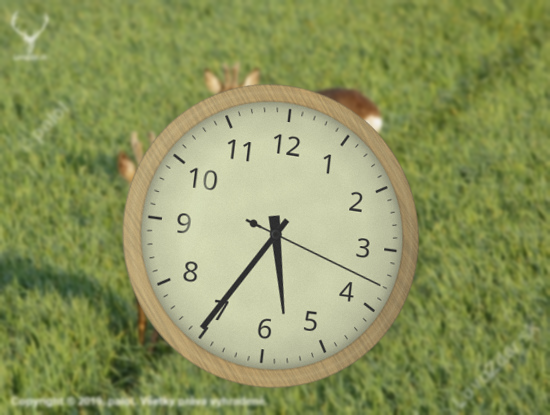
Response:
h=5 m=35 s=18
